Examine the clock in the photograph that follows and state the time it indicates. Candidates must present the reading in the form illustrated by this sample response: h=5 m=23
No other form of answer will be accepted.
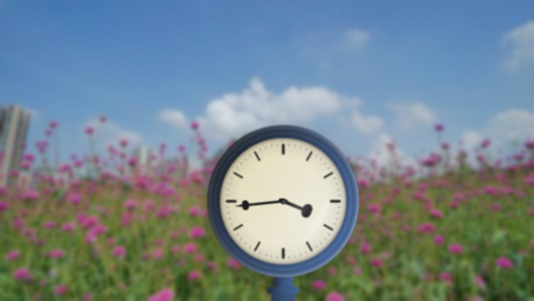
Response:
h=3 m=44
